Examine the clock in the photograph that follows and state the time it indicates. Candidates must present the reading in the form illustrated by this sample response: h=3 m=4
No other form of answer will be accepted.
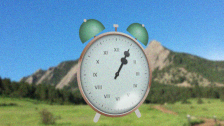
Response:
h=1 m=5
